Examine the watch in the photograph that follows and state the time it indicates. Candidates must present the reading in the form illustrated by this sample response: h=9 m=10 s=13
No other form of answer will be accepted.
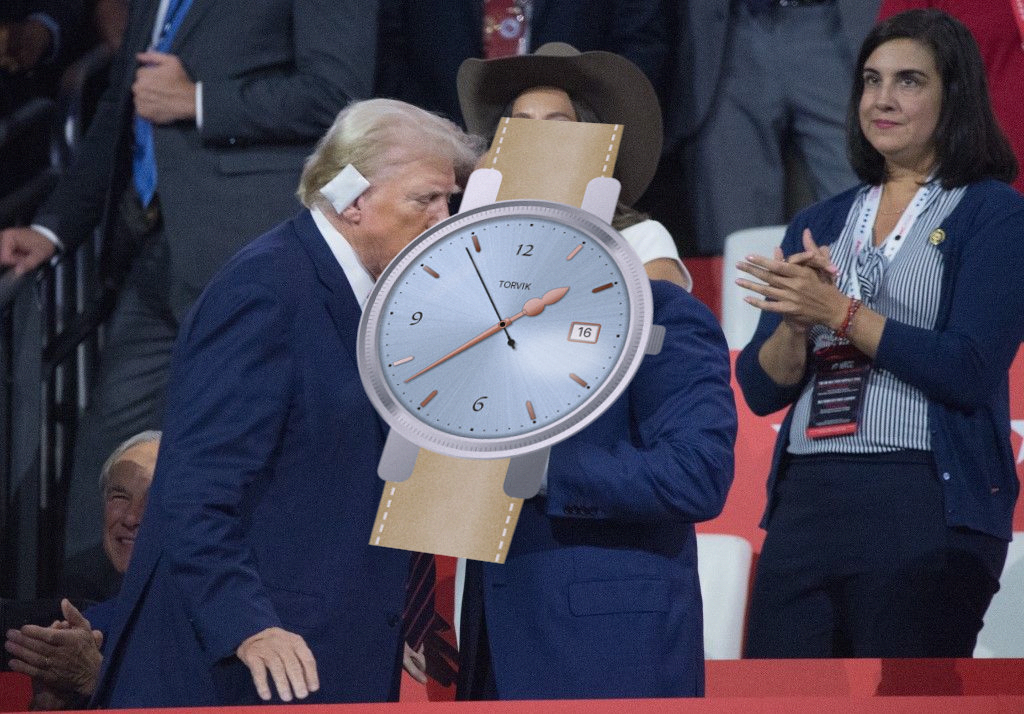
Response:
h=1 m=37 s=54
